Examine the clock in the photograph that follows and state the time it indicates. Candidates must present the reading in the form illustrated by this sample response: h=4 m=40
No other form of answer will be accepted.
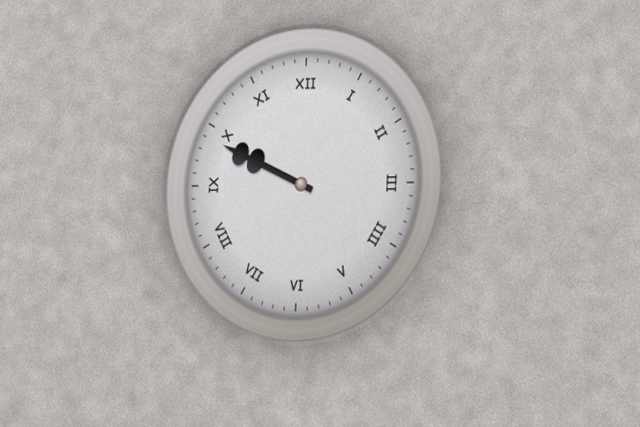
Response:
h=9 m=49
